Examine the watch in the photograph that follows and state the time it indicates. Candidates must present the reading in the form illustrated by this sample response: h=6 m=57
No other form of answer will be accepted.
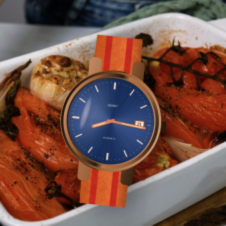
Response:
h=8 m=16
